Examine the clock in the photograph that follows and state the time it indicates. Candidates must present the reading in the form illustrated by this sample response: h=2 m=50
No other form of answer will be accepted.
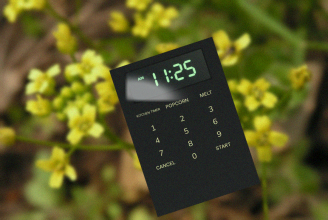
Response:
h=11 m=25
